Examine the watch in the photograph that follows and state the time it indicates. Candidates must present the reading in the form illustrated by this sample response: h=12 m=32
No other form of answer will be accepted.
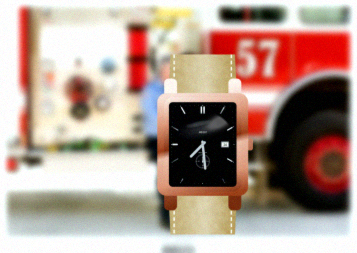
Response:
h=7 m=29
